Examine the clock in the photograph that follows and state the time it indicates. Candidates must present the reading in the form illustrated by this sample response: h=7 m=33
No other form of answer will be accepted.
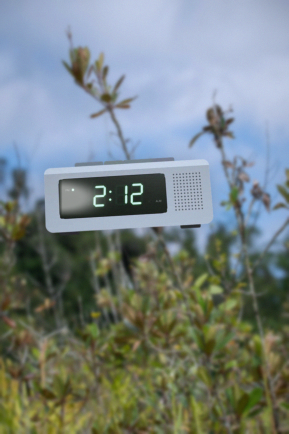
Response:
h=2 m=12
